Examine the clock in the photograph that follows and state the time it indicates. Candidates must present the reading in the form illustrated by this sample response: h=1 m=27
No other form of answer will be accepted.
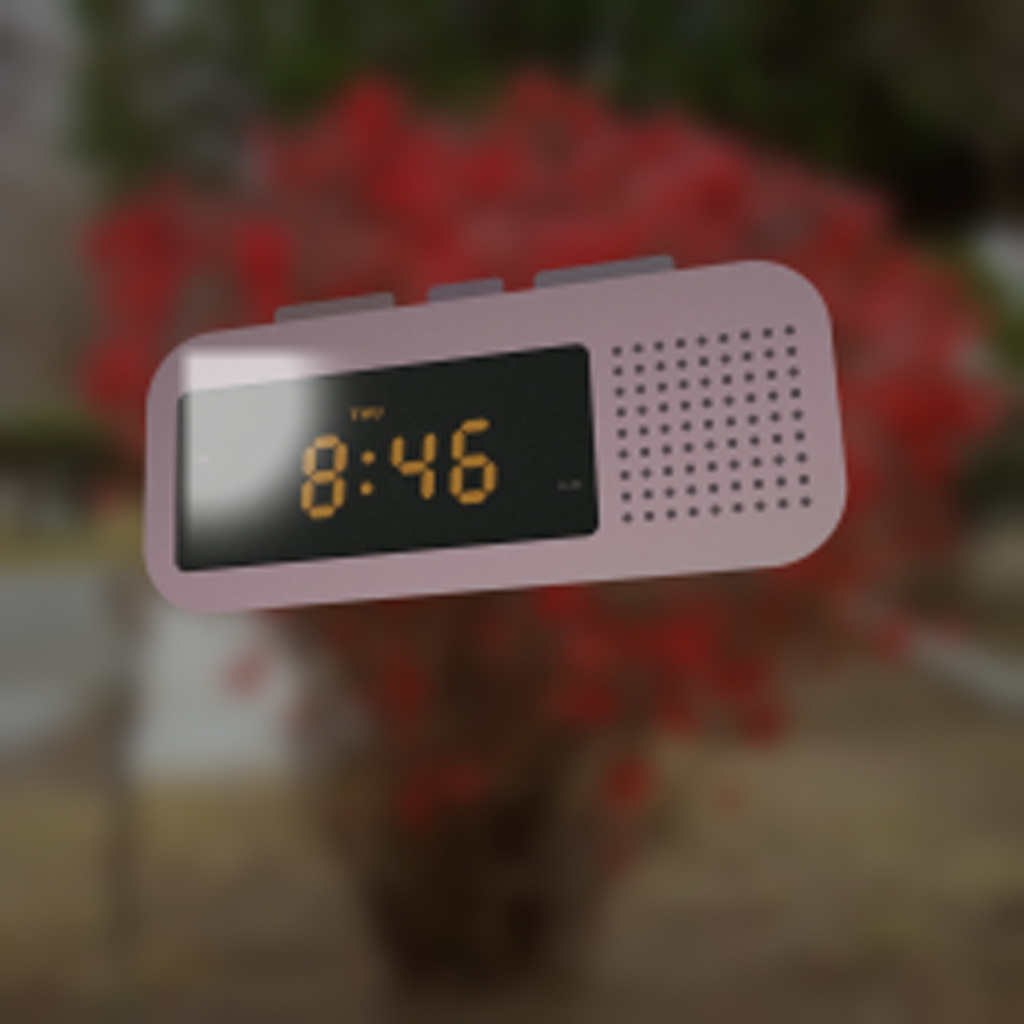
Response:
h=8 m=46
